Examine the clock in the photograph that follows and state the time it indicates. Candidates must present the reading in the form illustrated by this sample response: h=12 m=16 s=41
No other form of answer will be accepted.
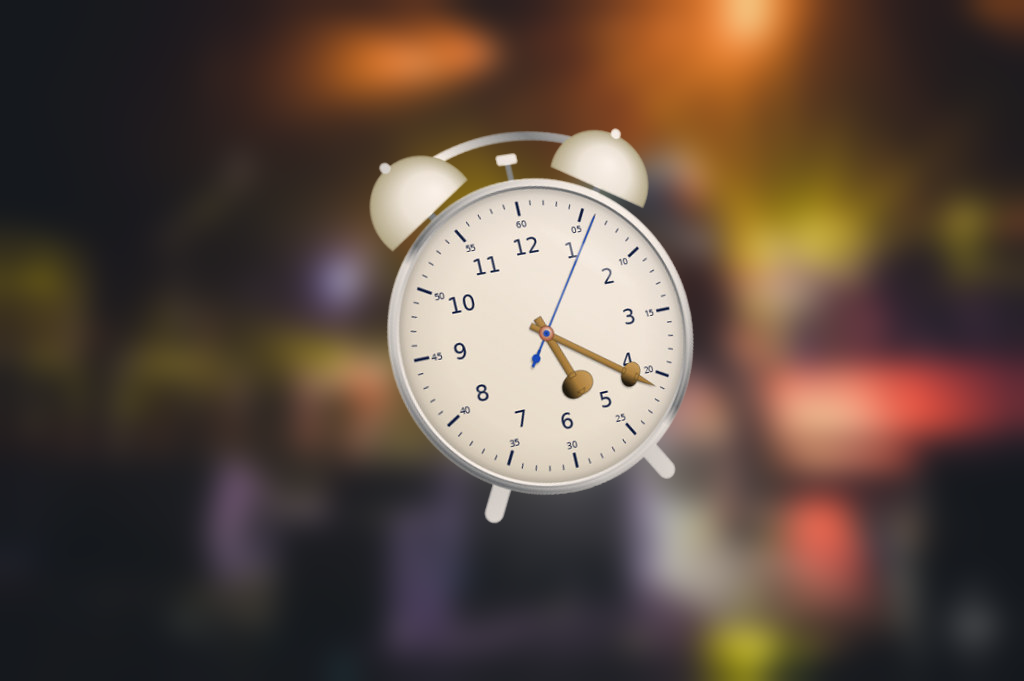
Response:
h=5 m=21 s=6
